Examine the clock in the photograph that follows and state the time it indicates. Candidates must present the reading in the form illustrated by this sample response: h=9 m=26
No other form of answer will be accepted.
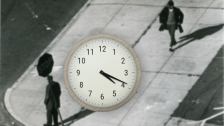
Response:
h=4 m=19
